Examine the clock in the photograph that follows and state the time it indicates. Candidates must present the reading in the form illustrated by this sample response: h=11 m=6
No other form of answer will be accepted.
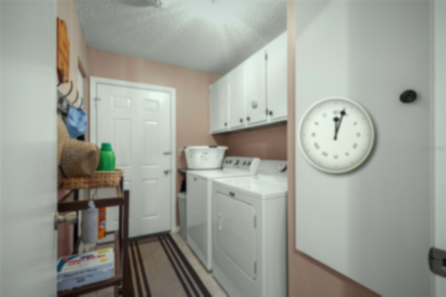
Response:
h=12 m=3
